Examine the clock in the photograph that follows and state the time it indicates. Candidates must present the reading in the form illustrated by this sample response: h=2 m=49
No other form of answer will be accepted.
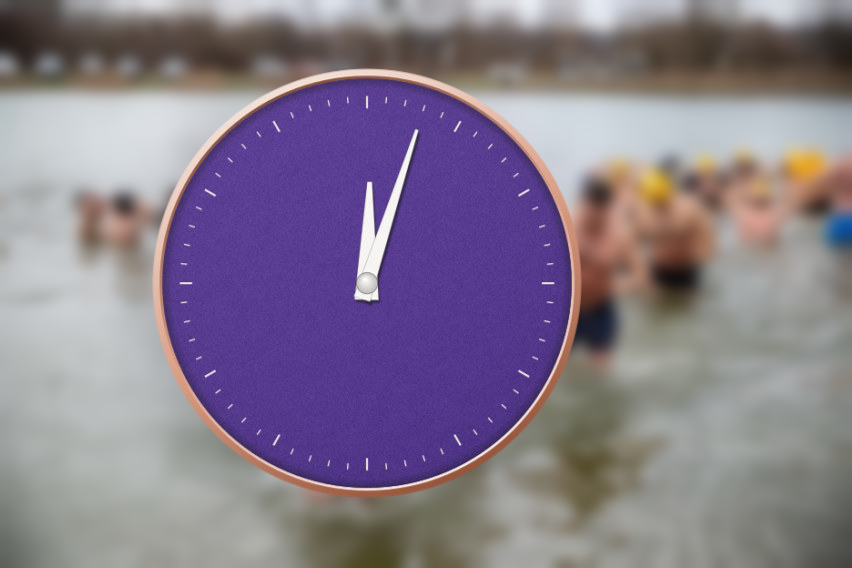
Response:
h=12 m=3
